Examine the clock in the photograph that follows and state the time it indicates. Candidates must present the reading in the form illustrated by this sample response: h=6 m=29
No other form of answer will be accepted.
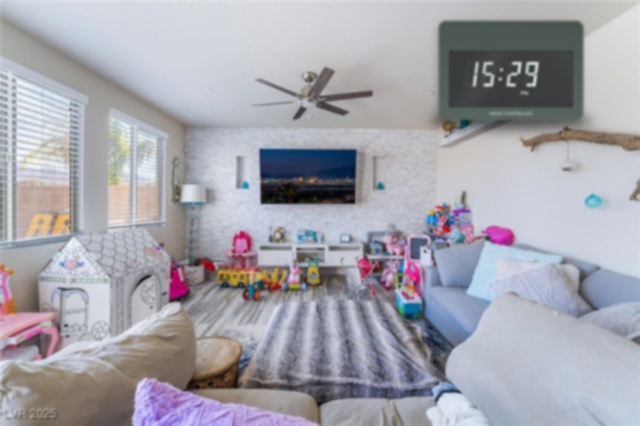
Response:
h=15 m=29
